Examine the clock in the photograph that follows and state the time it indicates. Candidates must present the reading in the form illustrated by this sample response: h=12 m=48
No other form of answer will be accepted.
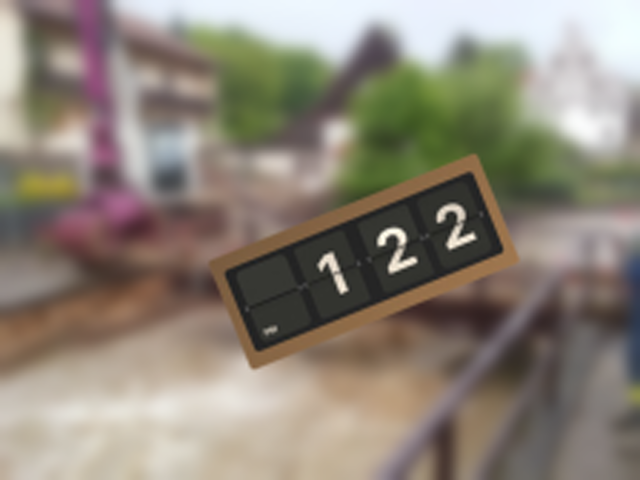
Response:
h=1 m=22
